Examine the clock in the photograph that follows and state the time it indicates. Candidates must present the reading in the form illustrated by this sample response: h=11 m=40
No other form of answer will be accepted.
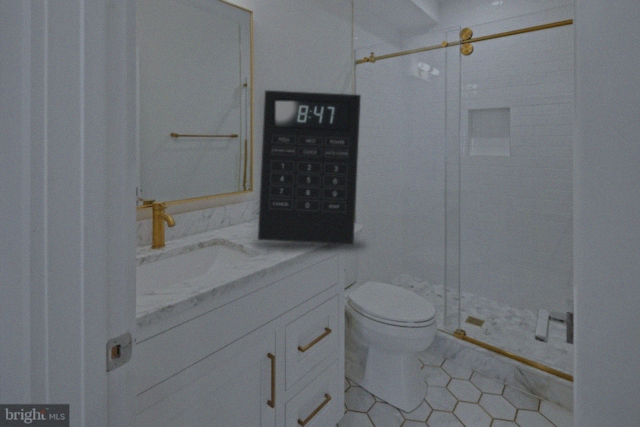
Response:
h=8 m=47
